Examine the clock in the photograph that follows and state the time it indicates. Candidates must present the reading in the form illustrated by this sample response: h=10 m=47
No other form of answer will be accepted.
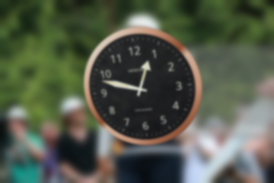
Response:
h=12 m=48
